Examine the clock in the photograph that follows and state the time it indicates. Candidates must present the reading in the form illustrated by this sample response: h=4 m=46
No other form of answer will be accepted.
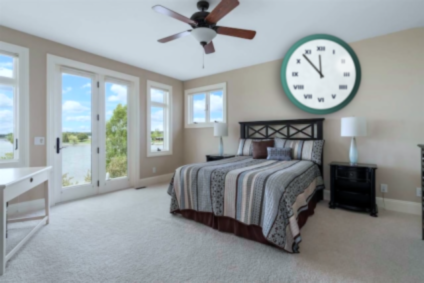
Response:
h=11 m=53
